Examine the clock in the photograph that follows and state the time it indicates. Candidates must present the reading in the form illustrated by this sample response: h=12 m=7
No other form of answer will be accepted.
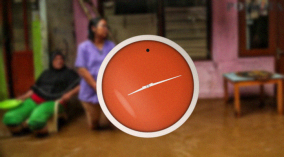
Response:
h=8 m=12
